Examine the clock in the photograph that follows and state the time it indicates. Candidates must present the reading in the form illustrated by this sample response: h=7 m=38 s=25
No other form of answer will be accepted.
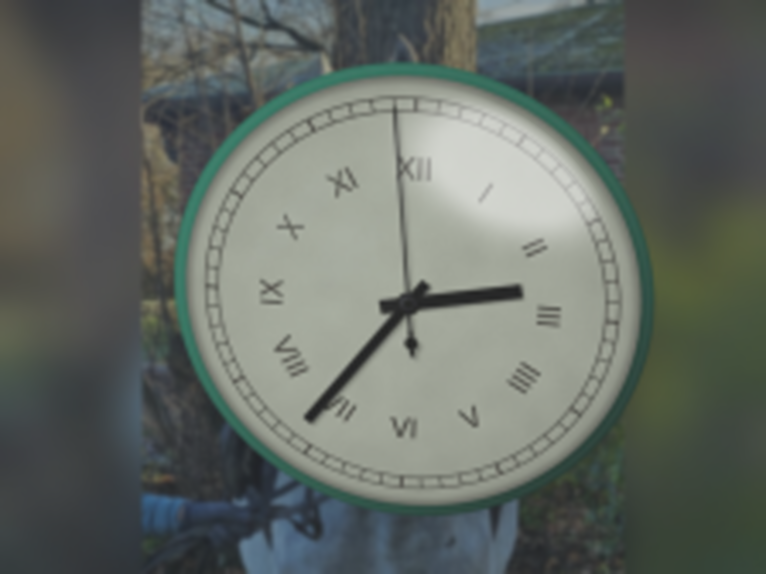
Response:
h=2 m=35 s=59
